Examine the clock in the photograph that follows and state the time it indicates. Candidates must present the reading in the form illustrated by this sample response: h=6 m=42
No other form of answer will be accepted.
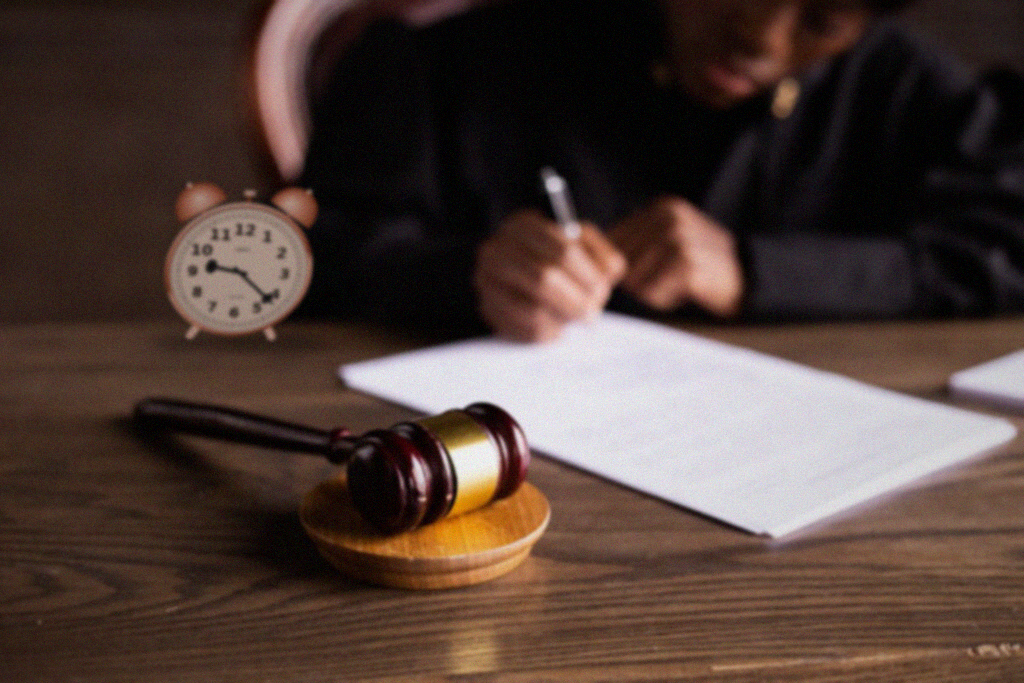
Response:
h=9 m=22
